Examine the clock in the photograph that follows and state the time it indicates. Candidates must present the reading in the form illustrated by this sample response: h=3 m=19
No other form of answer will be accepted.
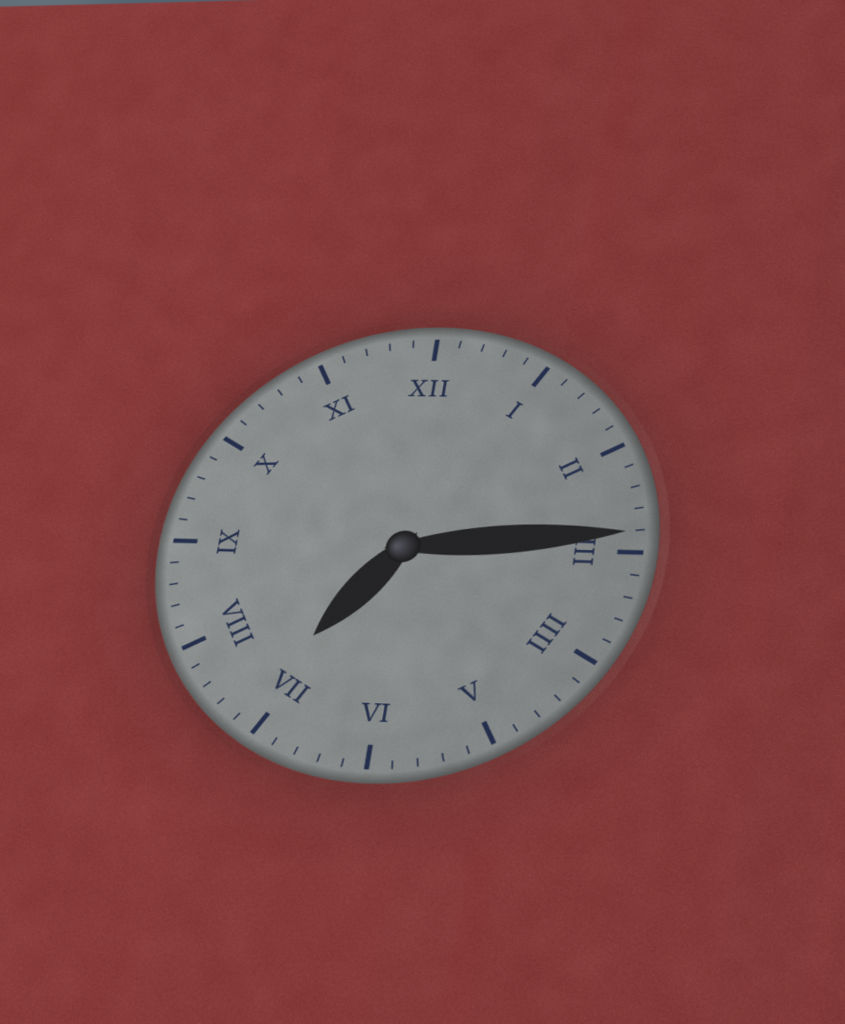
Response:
h=7 m=14
